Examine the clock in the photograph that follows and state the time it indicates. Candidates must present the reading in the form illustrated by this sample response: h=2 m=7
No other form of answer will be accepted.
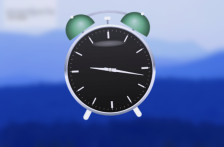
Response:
h=9 m=17
